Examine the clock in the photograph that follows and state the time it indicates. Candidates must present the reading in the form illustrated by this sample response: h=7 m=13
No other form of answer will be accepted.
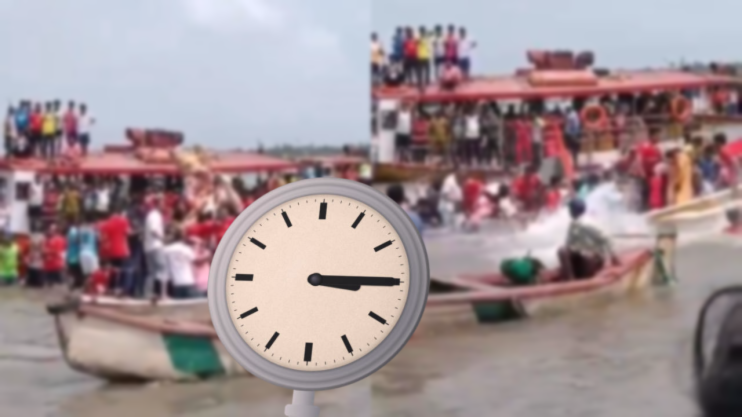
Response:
h=3 m=15
